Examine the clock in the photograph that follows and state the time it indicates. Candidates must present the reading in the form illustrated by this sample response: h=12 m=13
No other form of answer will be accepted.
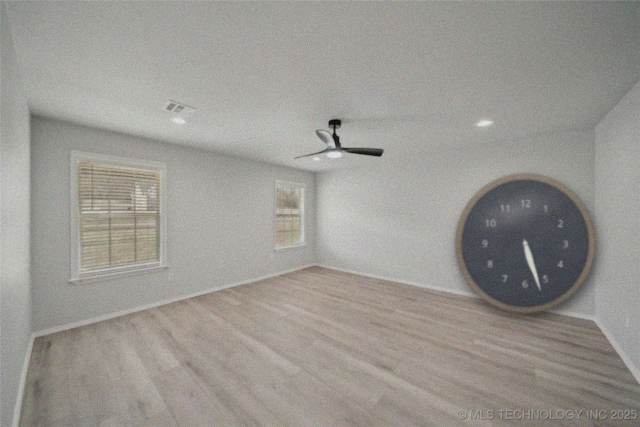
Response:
h=5 m=27
